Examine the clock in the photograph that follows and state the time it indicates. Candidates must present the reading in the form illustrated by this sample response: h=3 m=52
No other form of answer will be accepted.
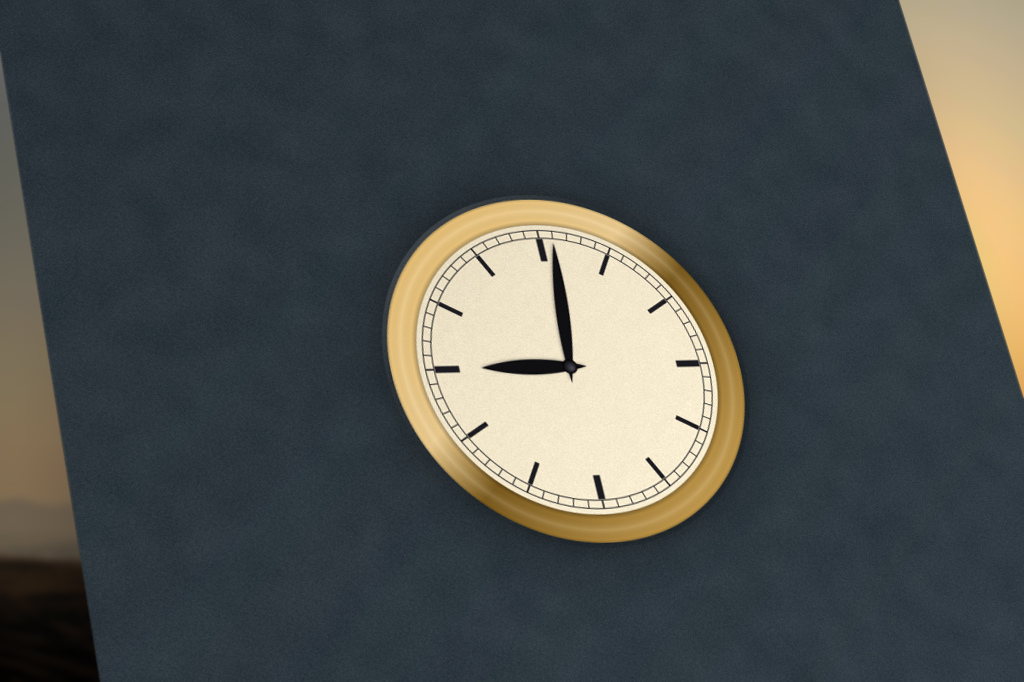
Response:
h=9 m=1
